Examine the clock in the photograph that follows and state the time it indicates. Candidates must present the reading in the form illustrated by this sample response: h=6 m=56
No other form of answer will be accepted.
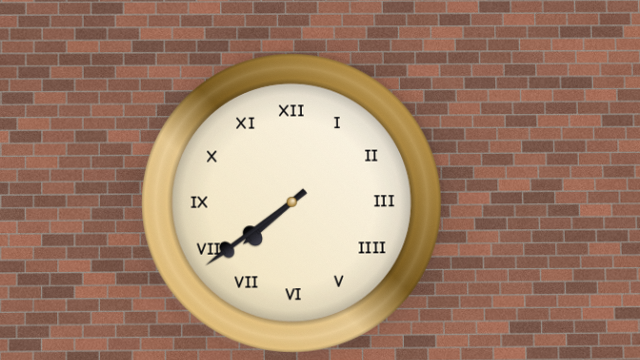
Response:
h=7 m=39
